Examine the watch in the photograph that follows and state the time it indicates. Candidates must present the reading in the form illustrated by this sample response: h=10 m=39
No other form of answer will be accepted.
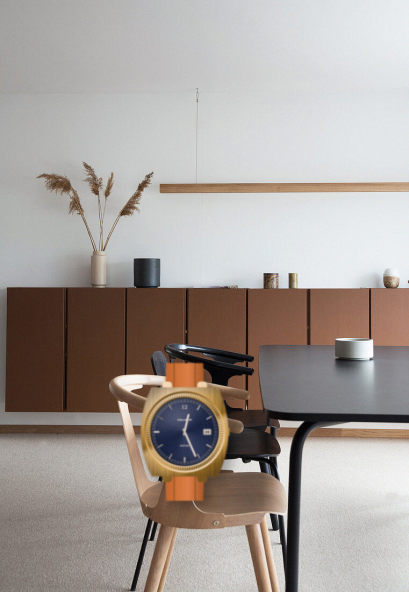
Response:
h=12 m=26
